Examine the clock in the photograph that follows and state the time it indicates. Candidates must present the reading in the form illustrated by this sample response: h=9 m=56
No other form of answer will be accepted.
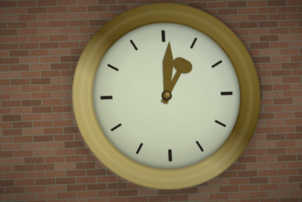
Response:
h=1 m=1
